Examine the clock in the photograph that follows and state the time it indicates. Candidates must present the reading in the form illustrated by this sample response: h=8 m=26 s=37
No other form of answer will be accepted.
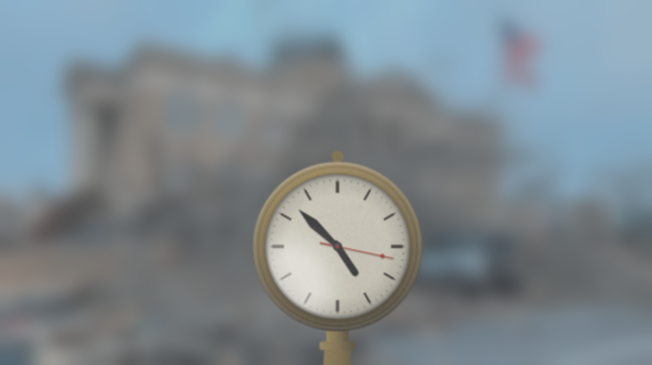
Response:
h=4 m=52 s=17
